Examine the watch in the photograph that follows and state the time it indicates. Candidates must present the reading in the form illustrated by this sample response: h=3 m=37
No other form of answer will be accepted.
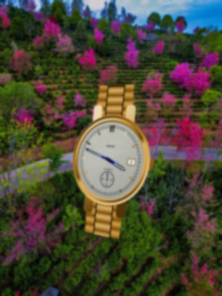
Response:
h=3 m=48
